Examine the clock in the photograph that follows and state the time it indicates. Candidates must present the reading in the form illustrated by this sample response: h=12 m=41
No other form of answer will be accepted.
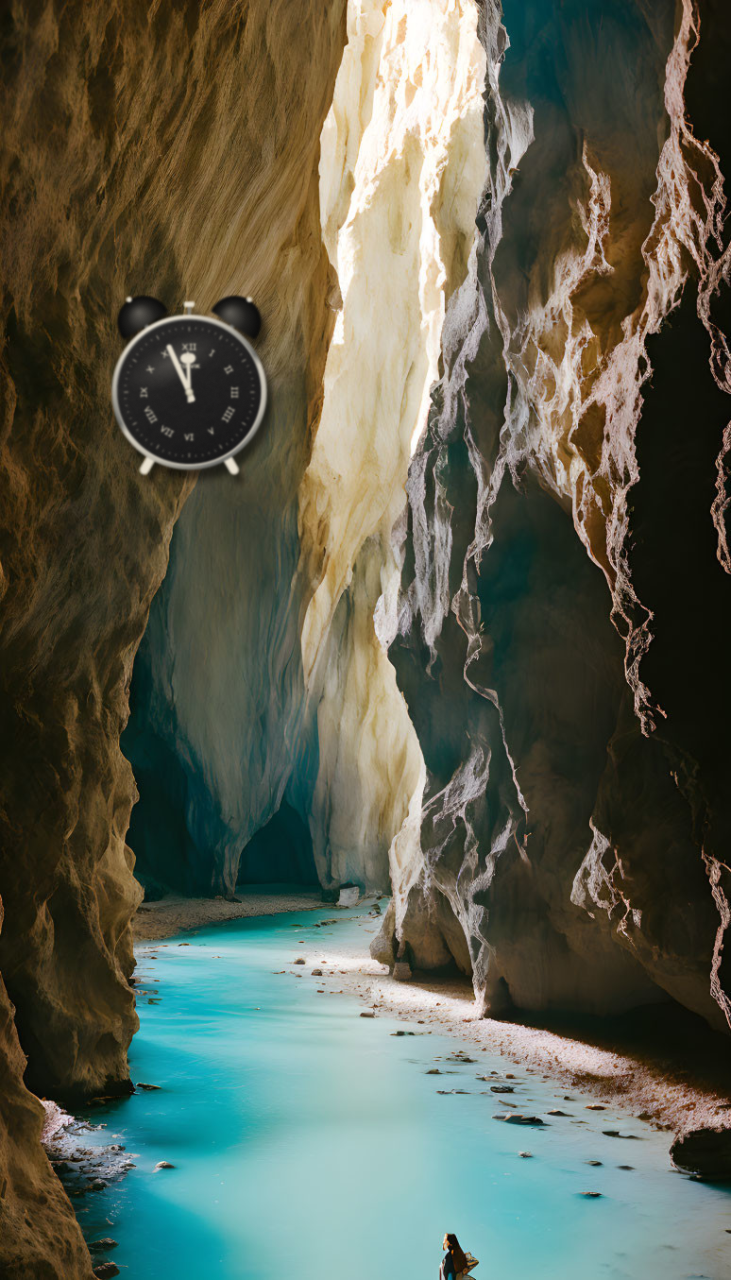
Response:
h=11 m=56
